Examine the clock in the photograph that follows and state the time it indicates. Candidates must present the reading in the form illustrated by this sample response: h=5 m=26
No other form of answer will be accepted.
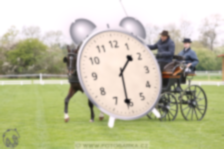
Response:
h=1 m=31
